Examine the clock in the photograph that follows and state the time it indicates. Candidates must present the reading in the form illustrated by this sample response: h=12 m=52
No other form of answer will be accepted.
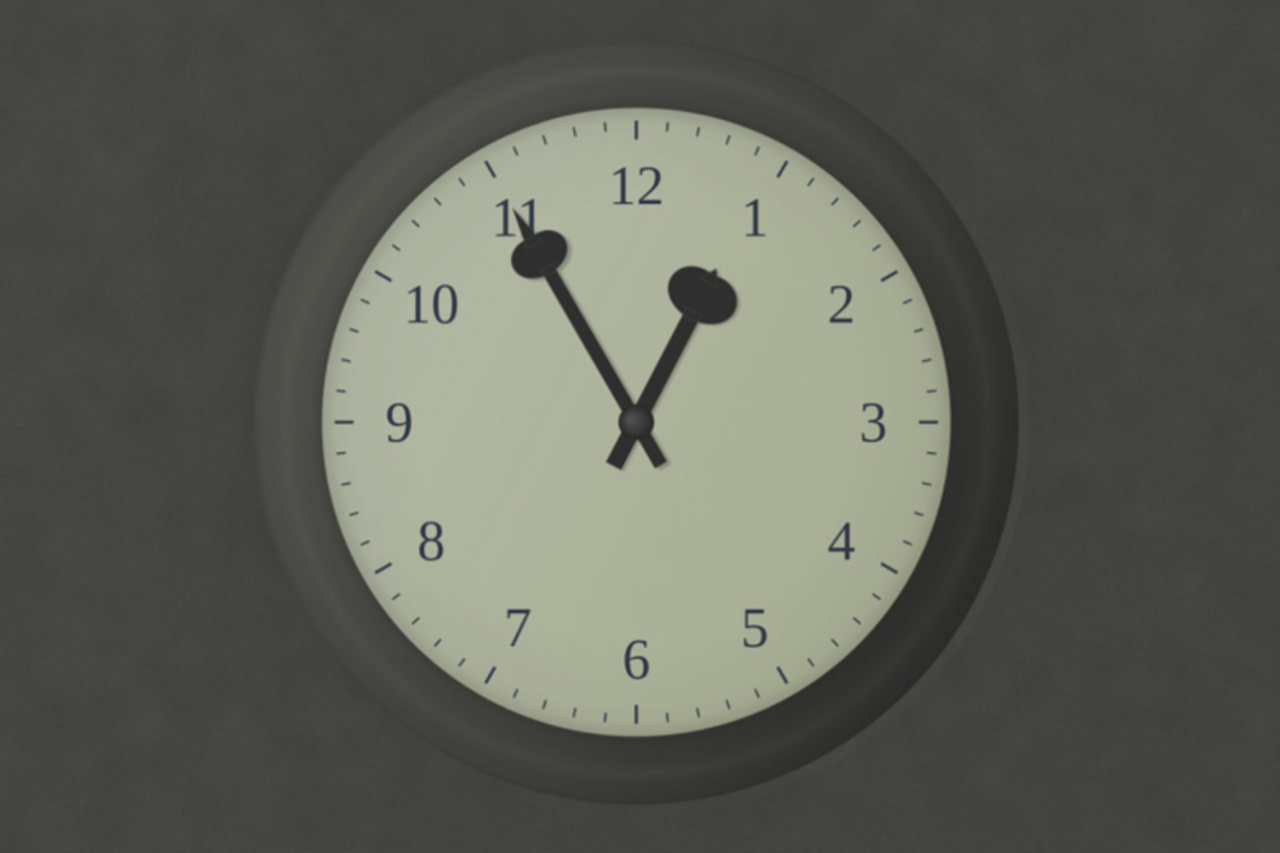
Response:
h=12 m=55
